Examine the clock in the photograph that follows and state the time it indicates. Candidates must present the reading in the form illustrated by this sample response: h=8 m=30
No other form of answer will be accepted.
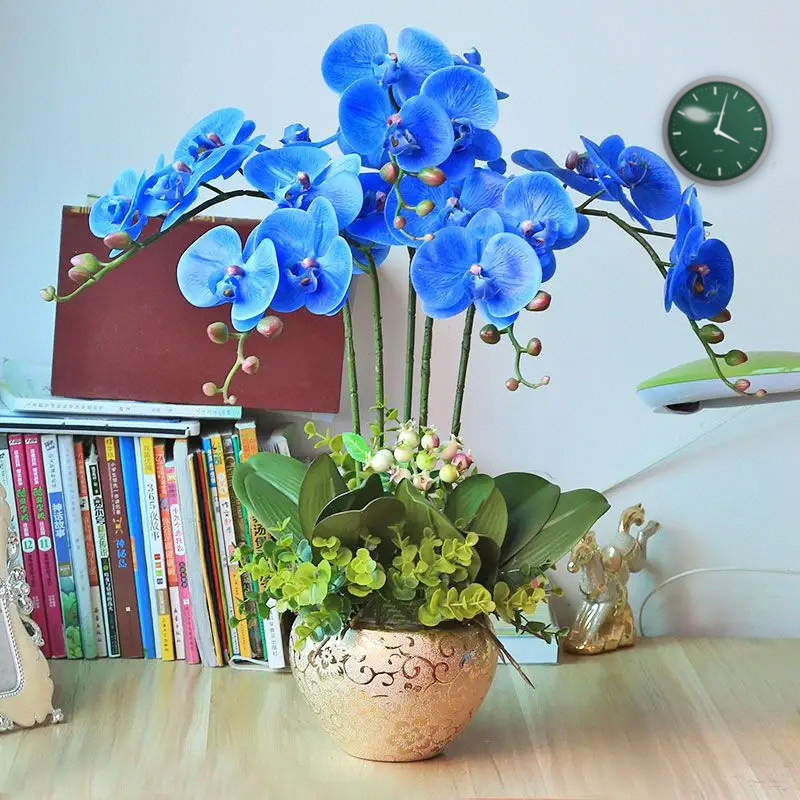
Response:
h=4 m=3
